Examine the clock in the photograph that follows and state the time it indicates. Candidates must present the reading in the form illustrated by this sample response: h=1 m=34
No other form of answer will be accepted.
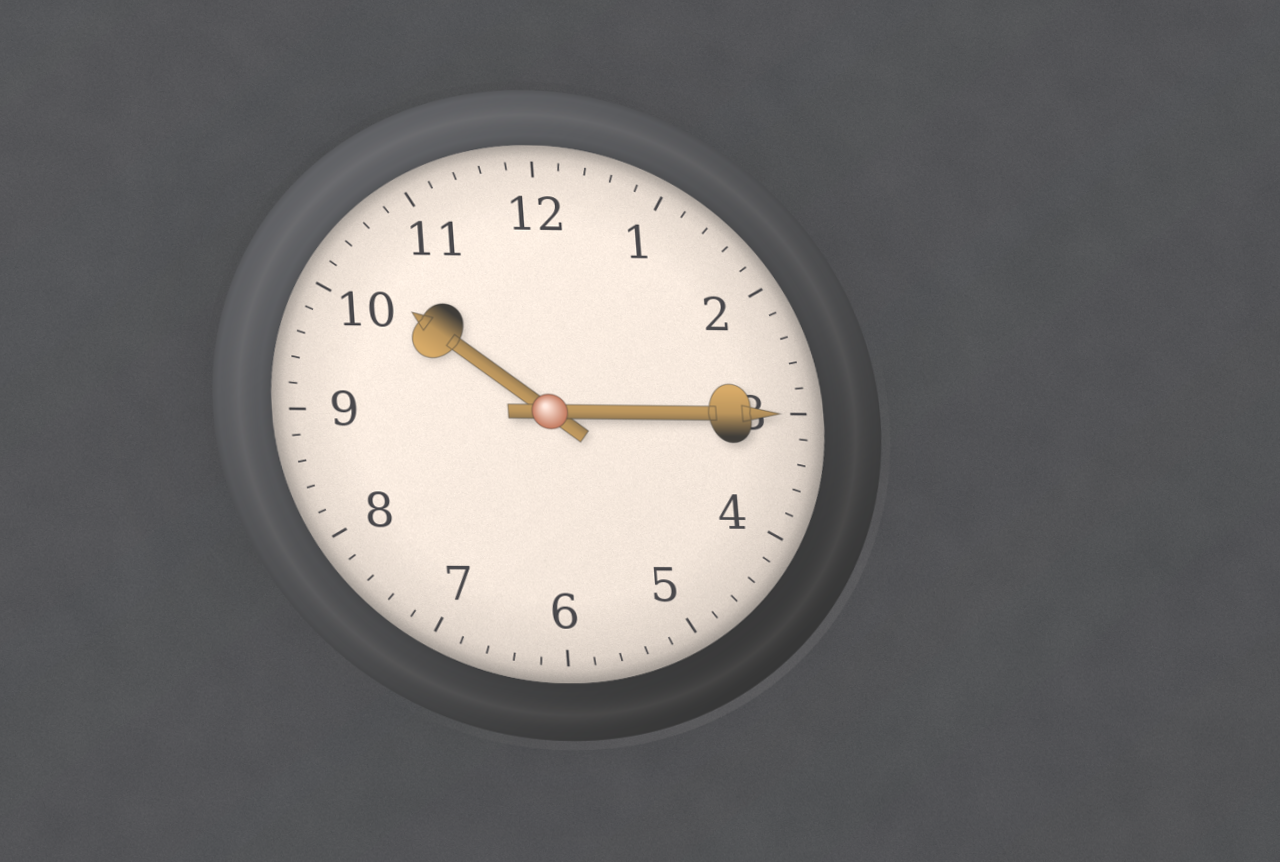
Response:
h=10 m=15
